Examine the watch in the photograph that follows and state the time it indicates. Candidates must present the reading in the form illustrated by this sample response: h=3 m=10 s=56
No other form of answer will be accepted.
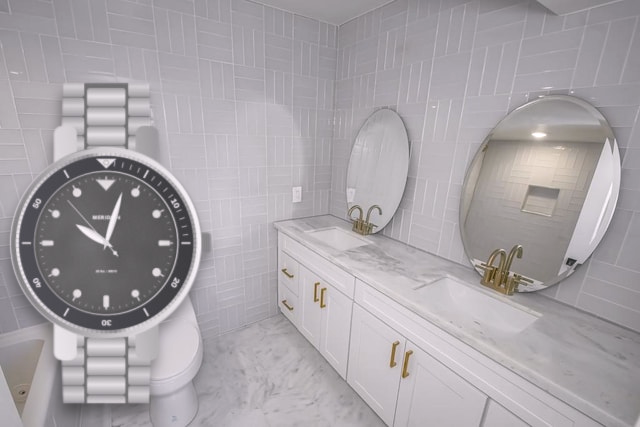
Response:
h=10 m=2 s=53
